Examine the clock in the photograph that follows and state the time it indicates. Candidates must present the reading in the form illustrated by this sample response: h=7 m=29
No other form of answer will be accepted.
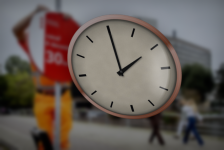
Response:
h=2 m=0
